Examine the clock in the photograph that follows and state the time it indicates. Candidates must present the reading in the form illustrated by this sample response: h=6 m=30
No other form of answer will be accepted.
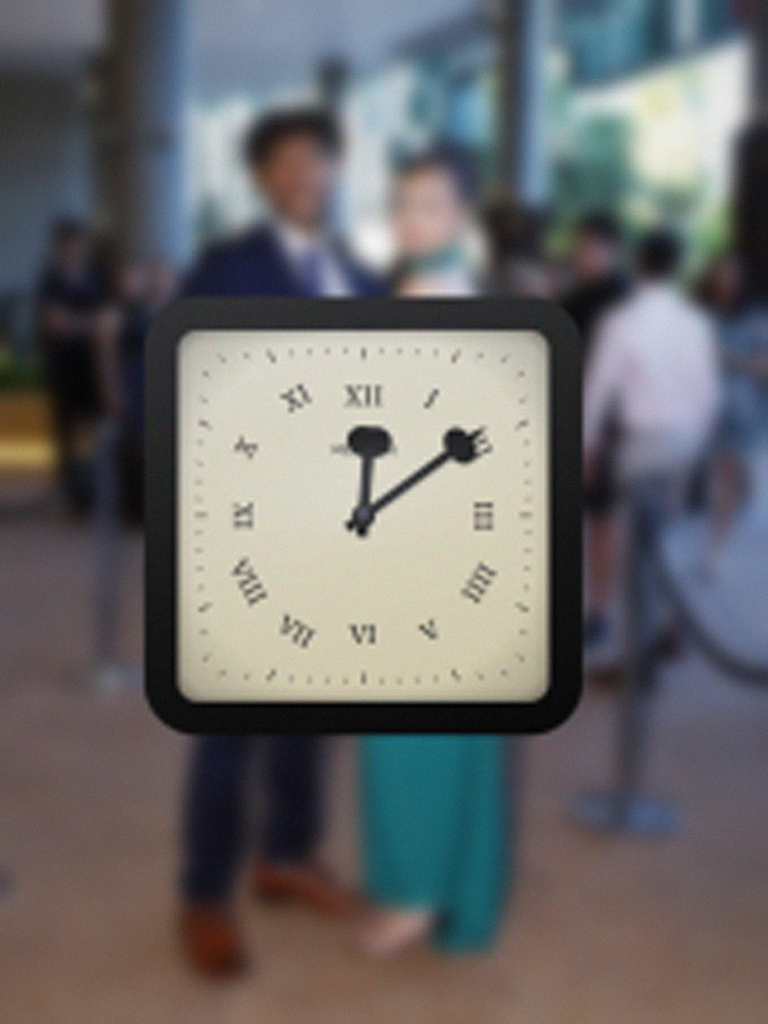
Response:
h=12 m=9
